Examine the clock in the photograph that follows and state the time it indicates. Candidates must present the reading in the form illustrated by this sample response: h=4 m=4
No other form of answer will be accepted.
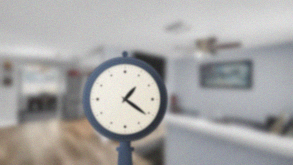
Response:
h=1 m=21
